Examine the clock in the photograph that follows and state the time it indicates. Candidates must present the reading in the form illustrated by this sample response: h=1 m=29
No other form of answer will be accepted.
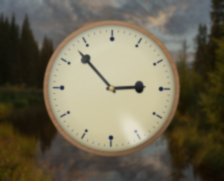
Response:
h=2 m=53
